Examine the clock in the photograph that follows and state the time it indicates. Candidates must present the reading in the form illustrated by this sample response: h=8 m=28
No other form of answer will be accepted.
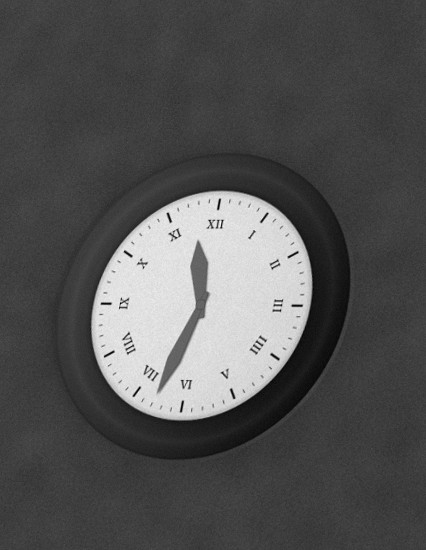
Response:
h=11 m=33
